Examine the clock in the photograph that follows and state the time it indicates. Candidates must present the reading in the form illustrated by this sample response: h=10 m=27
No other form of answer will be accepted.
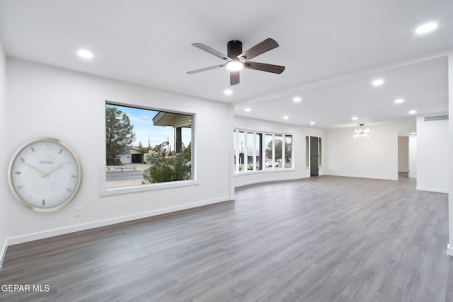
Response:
h=1 m=49
